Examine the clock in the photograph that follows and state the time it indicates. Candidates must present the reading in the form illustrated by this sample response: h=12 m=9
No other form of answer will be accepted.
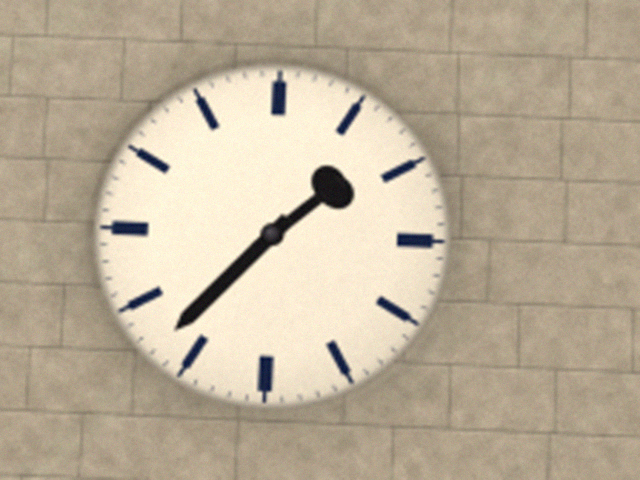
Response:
h=1 m=37
